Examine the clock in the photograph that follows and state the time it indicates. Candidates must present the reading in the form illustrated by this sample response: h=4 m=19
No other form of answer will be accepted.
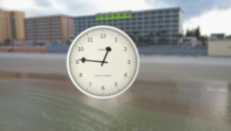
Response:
h=12 m=46
